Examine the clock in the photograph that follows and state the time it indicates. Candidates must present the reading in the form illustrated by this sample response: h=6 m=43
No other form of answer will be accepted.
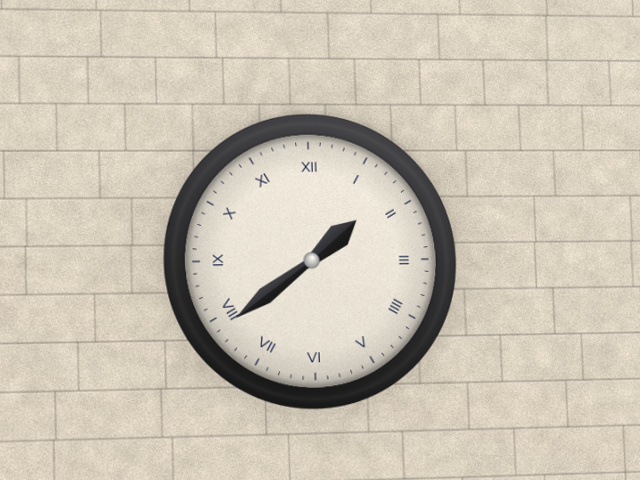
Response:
h=1 m=39
